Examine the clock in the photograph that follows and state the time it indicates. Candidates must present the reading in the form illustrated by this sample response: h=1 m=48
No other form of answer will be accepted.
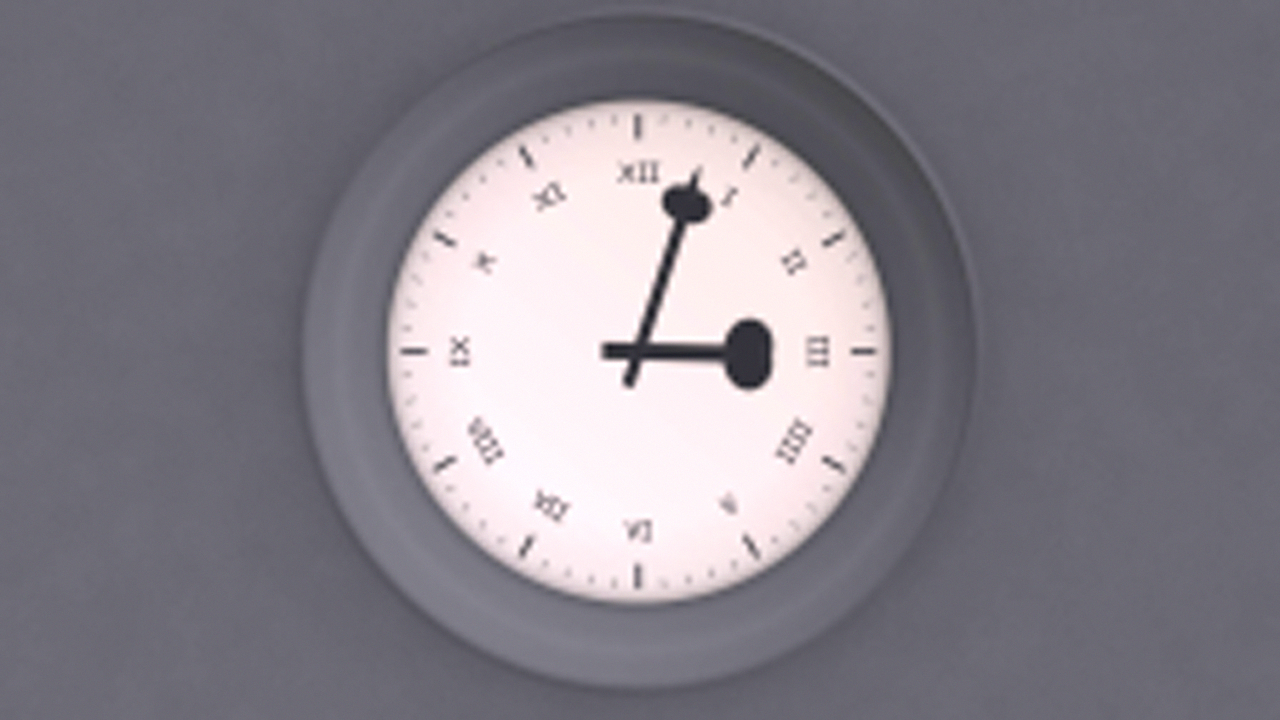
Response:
h=3 m=3
